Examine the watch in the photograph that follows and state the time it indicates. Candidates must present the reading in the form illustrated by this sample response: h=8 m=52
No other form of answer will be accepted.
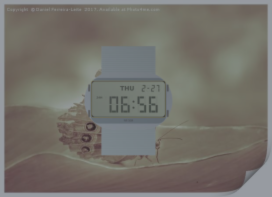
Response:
h=6 m=56
